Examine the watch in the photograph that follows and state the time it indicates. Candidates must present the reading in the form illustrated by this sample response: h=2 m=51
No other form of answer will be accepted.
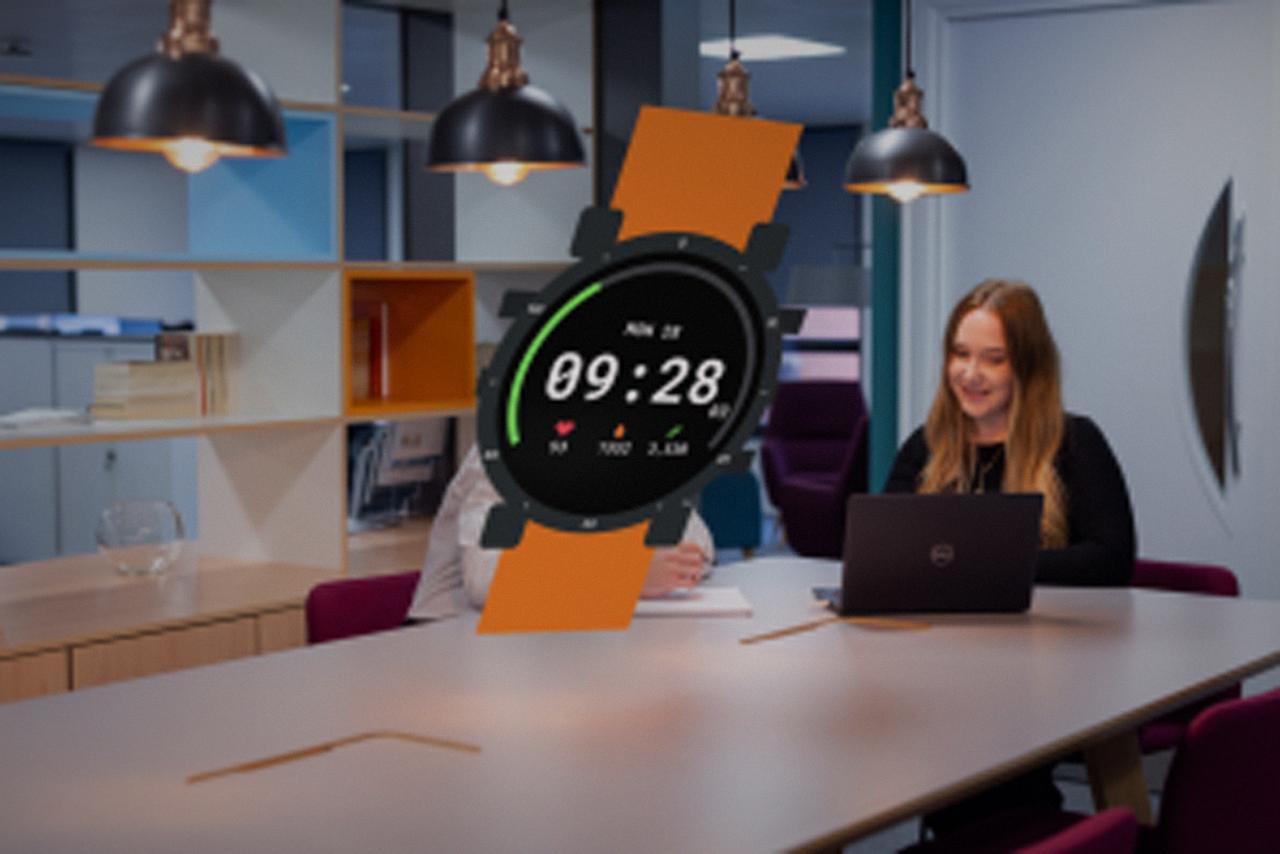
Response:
h=9 m=28
